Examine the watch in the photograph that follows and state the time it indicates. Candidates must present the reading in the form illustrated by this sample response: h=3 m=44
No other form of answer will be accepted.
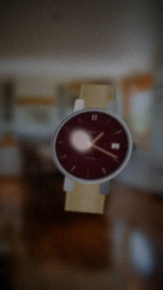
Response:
h=1 m=19
